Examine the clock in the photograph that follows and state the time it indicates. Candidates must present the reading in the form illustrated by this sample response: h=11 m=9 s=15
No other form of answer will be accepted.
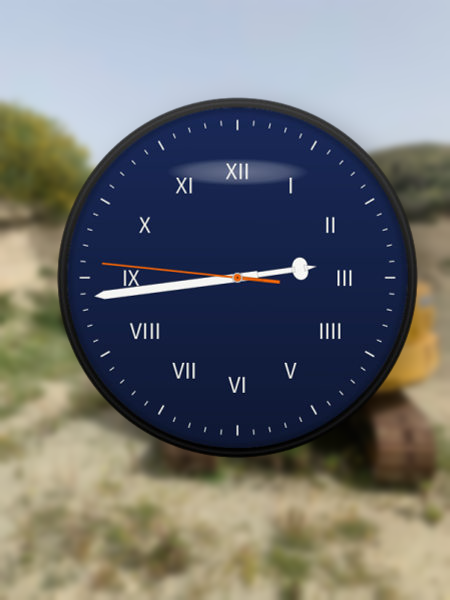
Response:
h=2 m=43 s=46
